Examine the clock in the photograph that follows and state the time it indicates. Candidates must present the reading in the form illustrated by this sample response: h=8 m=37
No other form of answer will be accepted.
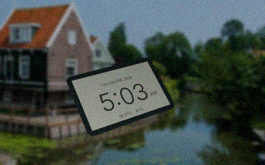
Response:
h=5 m=3
